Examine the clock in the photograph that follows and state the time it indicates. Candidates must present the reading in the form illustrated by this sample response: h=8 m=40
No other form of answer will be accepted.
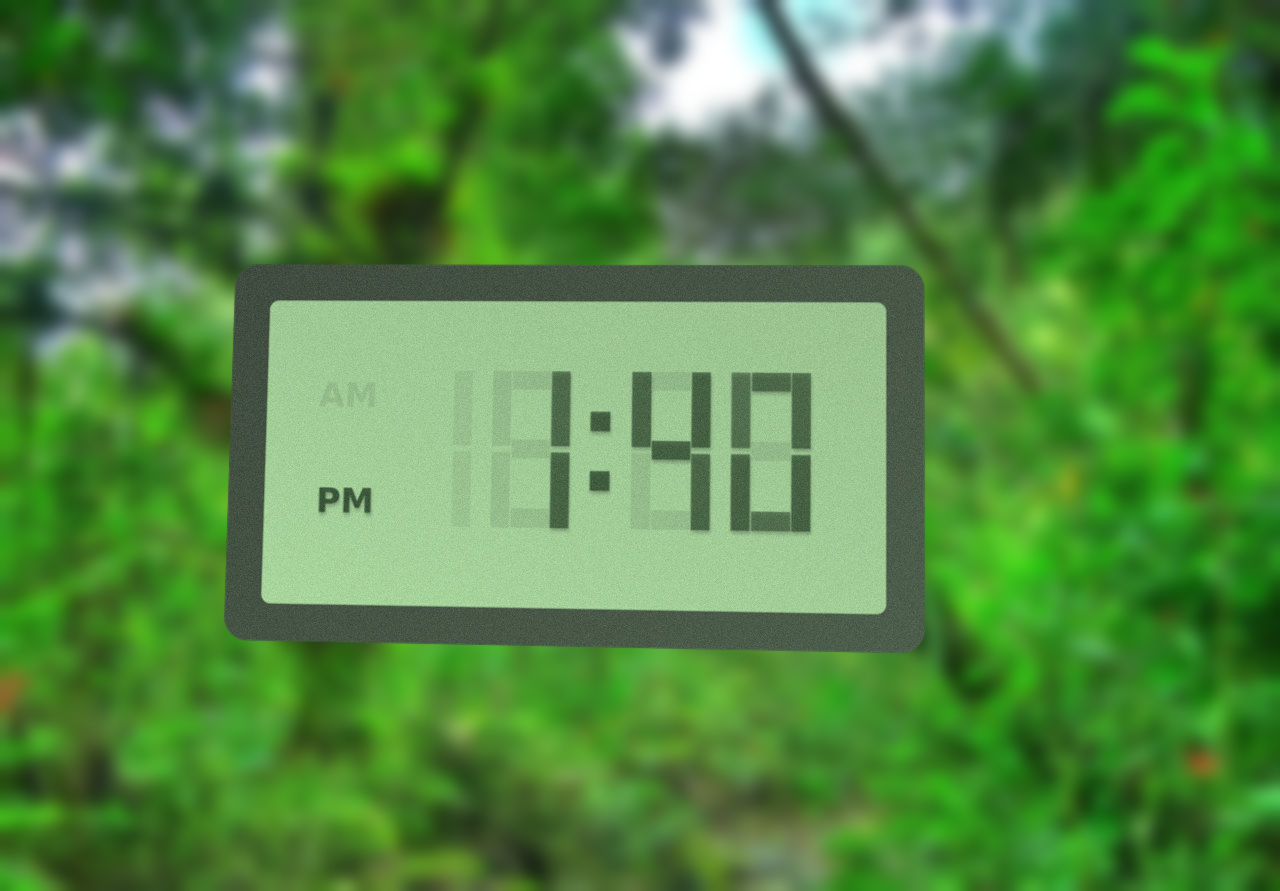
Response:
h=1 m=40
